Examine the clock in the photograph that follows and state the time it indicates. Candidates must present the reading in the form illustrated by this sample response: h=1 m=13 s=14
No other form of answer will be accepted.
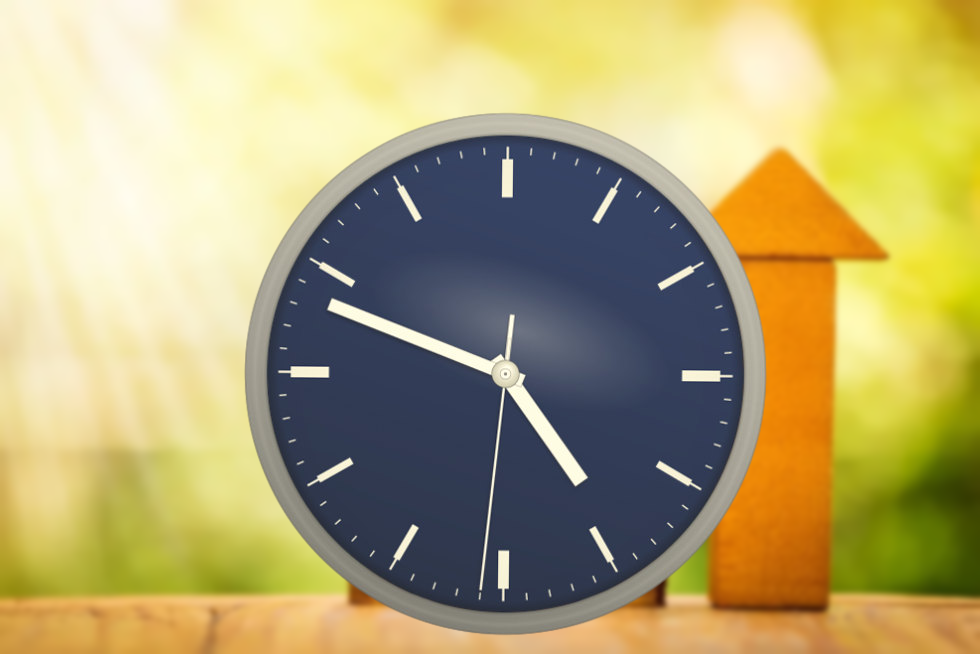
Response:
h=4 m=48 s=31
